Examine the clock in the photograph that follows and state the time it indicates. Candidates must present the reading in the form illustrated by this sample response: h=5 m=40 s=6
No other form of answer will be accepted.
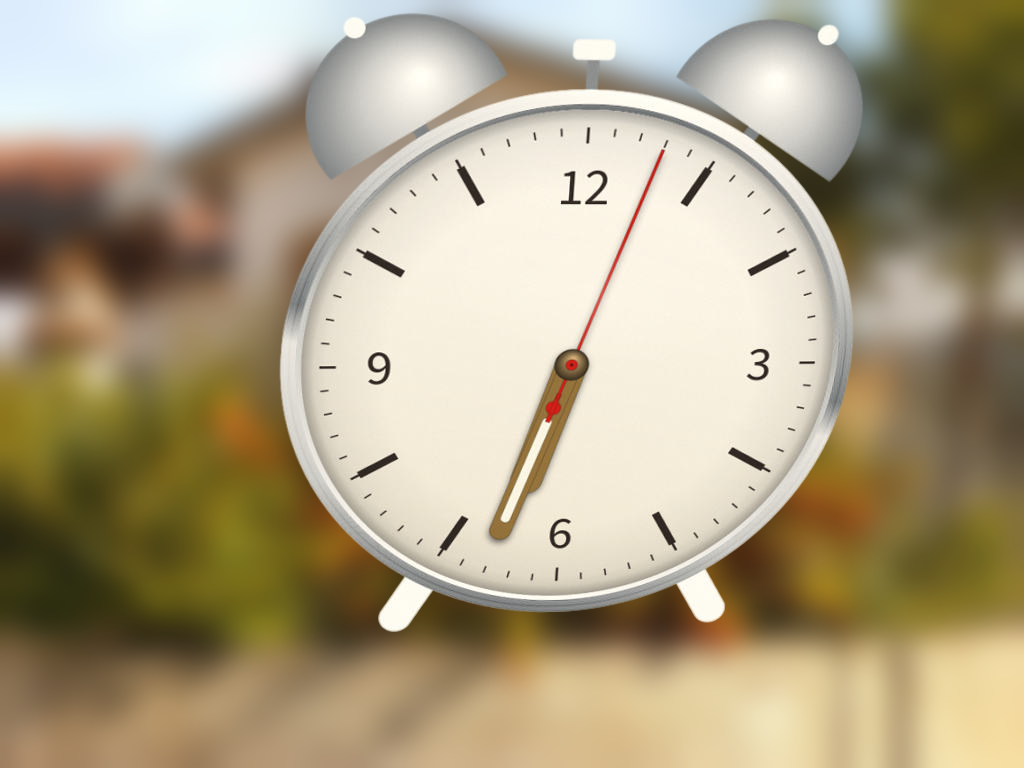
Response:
h=6 m=33 s=3
